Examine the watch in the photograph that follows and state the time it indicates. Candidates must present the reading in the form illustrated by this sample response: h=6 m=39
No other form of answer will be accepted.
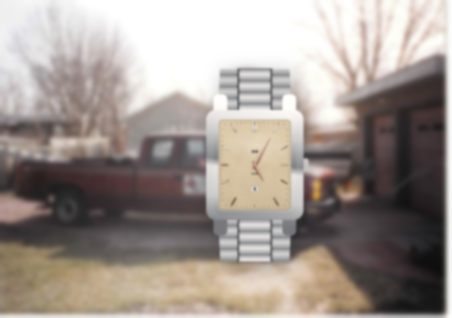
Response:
h=5 m=5
